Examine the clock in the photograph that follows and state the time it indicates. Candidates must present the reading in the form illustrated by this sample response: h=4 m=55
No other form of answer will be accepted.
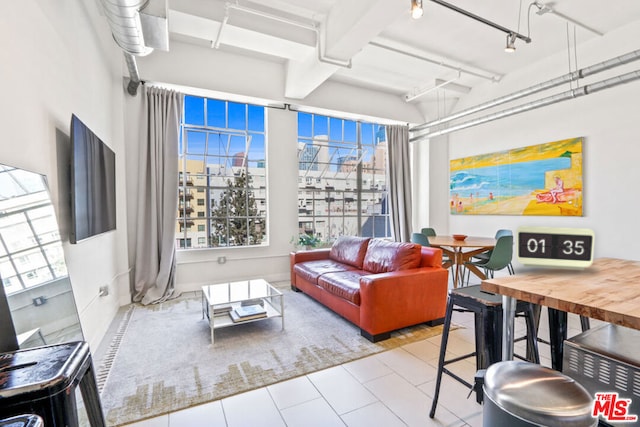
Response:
h=1 m=35
